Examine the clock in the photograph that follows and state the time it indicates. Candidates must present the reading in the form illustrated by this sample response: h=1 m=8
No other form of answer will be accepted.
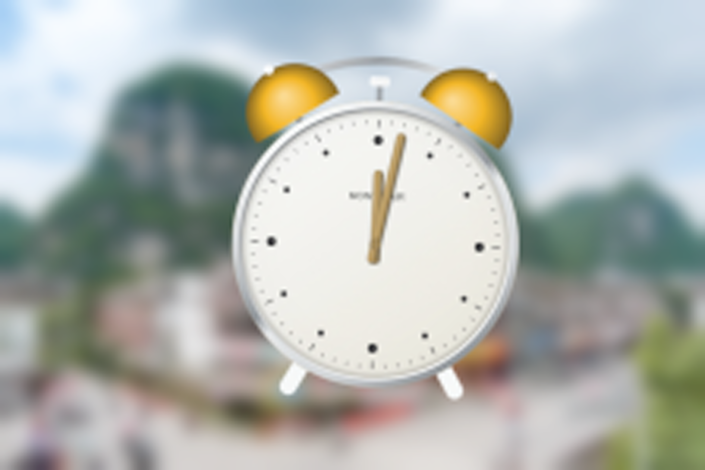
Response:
h=12 m=2
